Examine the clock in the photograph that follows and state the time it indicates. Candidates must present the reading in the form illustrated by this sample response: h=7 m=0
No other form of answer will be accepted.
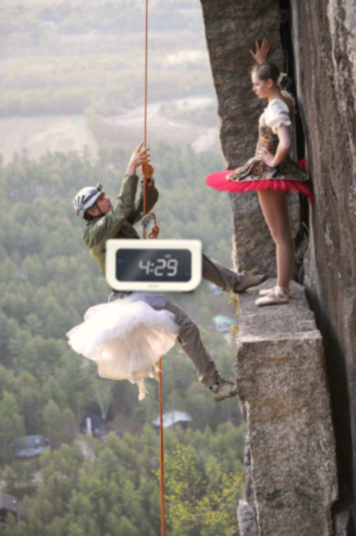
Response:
h=4 m=29
